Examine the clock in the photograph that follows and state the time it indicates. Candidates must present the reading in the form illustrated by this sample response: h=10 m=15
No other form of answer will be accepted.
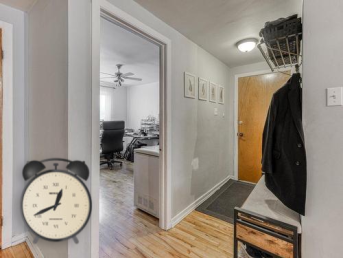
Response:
h=12 m=41
